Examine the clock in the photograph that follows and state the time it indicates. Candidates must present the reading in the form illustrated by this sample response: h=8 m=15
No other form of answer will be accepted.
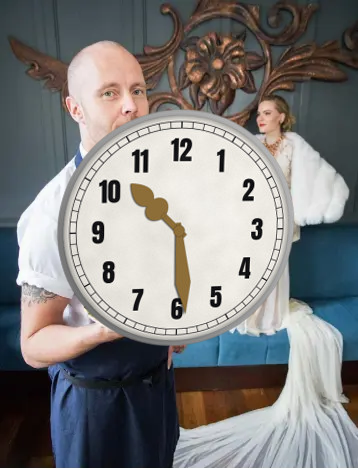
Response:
h=10 m=29
